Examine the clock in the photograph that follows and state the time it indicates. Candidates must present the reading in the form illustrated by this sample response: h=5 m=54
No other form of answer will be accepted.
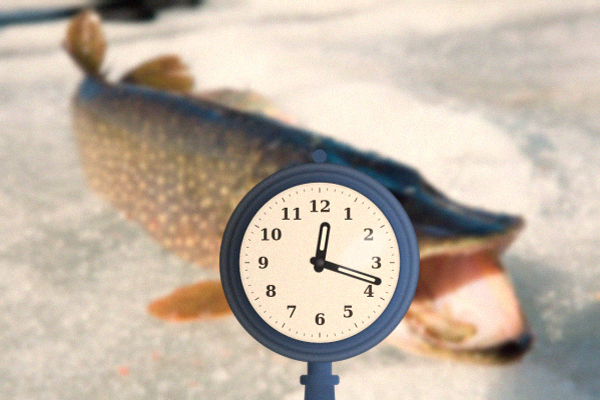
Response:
h=12 m=18
